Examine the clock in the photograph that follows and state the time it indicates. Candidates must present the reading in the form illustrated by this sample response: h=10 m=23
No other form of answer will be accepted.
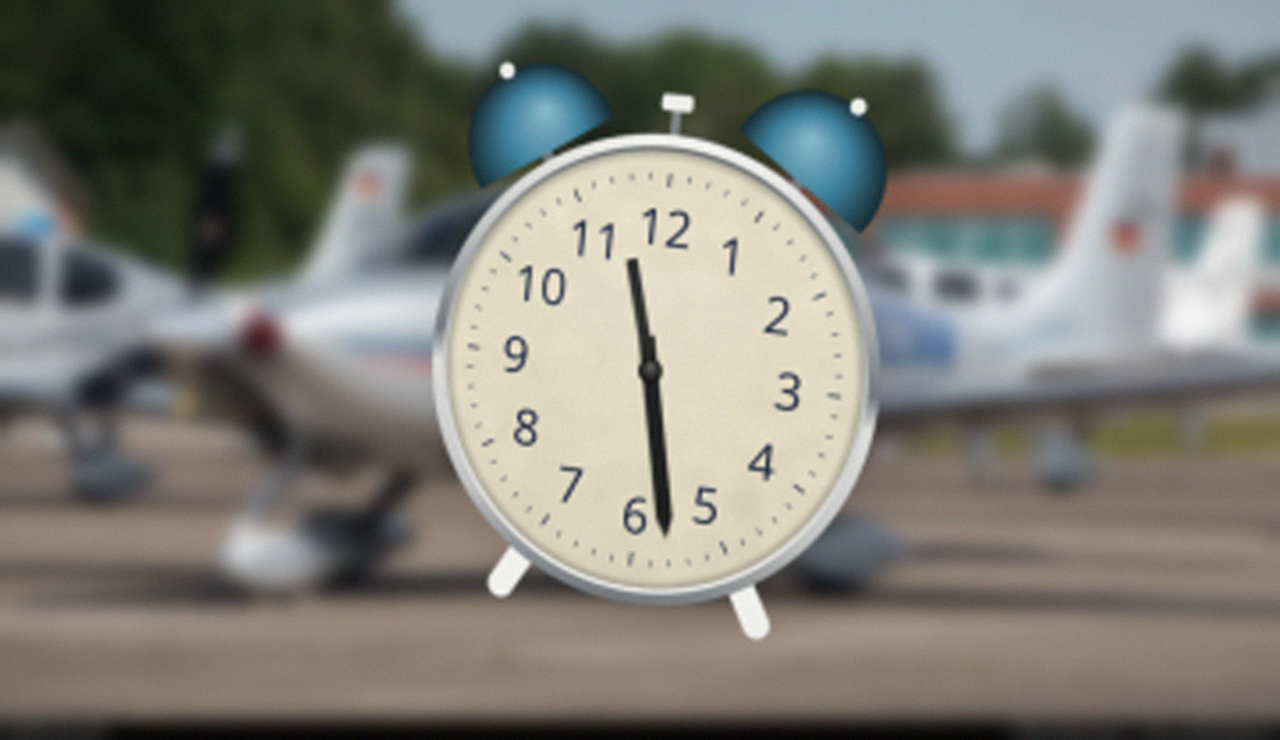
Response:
h=11 m=28
